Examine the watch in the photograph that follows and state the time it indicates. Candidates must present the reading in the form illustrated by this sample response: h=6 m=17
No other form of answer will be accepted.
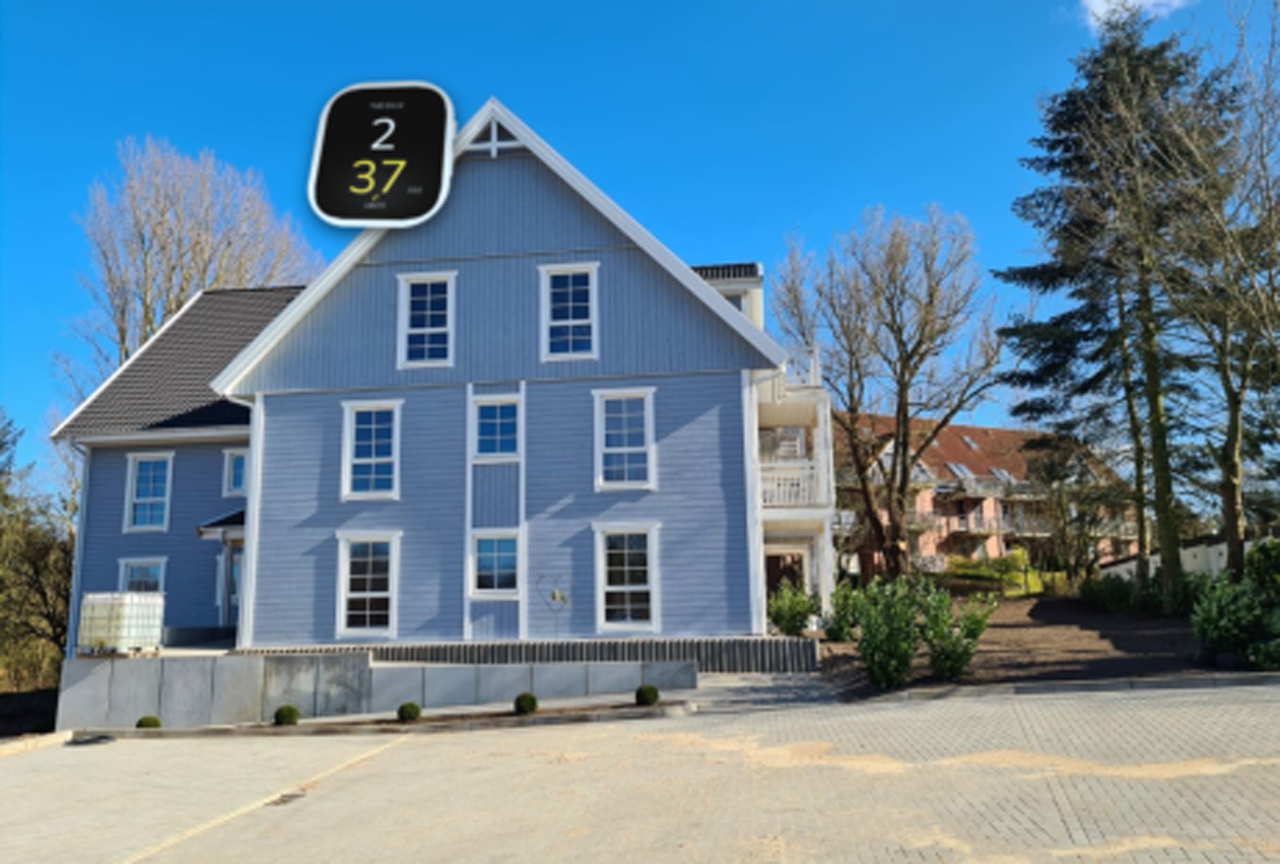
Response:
h=2 m=37
